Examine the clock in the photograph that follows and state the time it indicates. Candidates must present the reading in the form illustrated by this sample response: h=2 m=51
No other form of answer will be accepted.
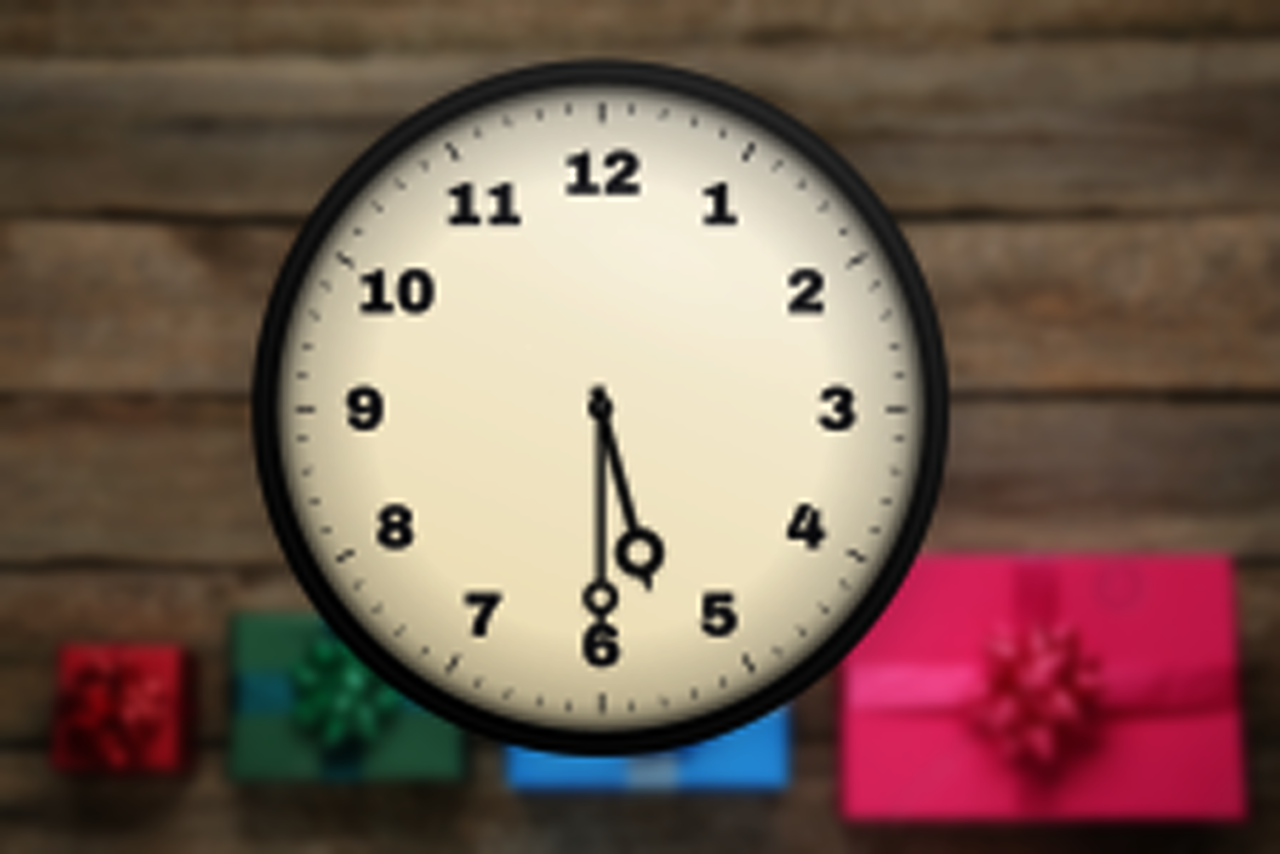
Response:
h=5 m=30
